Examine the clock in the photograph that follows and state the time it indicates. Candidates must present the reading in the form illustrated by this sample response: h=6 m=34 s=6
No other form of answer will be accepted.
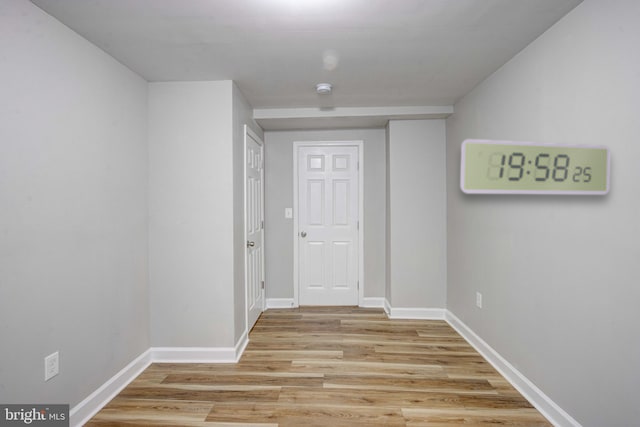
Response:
h=19 m=58 s=25
